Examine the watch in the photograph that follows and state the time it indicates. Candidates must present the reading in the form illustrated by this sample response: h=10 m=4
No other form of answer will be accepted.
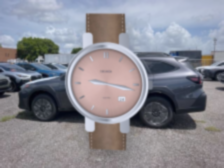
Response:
h=9 m=17
